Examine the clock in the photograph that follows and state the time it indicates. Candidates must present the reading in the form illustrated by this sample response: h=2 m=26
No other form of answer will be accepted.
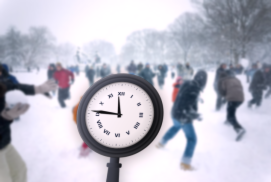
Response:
h=11 m=46
